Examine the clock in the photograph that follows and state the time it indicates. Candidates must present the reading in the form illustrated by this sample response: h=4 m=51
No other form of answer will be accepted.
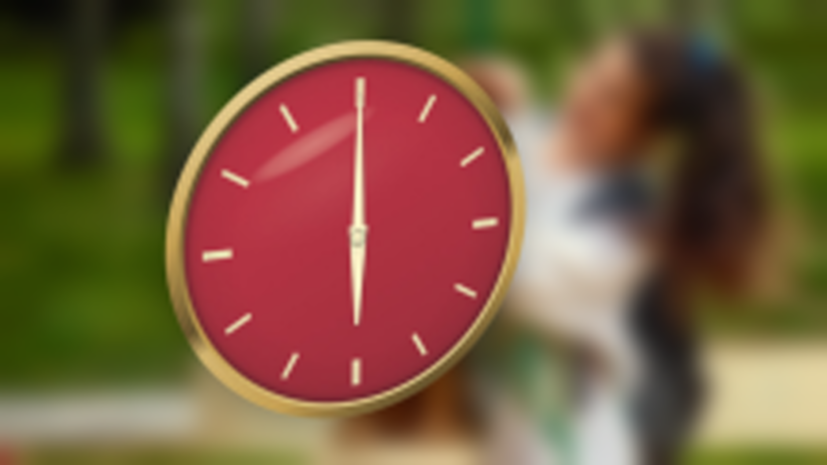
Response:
h=6 m=0
